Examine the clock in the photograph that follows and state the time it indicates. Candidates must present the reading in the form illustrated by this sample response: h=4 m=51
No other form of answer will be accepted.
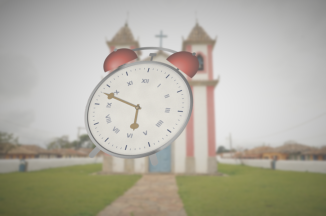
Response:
h=5 m=48
